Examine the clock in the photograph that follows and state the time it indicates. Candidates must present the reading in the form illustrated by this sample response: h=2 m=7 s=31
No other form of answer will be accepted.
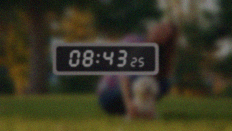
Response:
h=8 m=43 s=25
